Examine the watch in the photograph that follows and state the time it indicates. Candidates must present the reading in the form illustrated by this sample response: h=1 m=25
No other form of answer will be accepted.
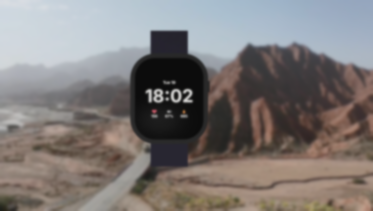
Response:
h=18 m=2
